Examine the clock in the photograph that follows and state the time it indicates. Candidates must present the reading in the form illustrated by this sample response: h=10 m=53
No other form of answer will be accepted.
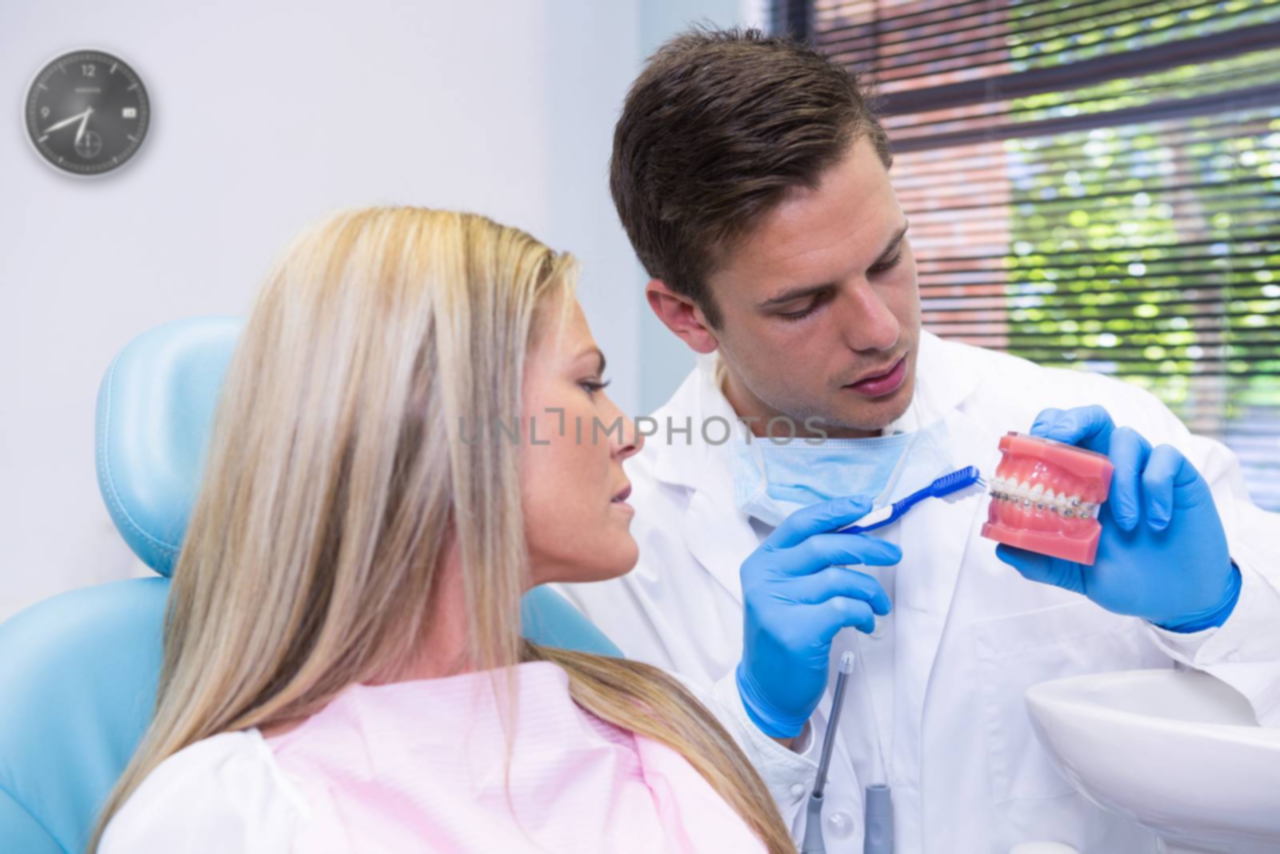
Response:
h=6 m=41
